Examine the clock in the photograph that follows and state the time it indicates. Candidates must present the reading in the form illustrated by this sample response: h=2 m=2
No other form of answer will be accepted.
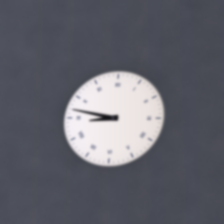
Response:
h=8 m=47
